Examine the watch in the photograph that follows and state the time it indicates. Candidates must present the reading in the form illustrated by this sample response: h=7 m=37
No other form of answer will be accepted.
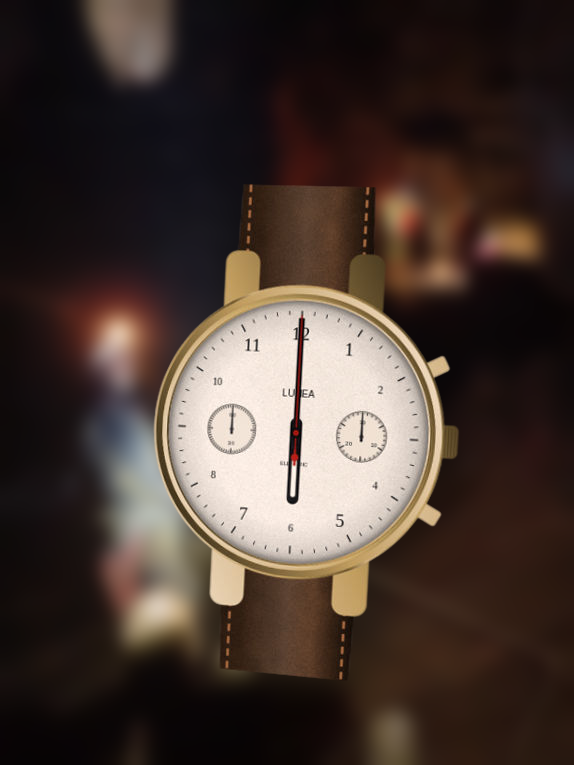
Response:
h=6 m=0
